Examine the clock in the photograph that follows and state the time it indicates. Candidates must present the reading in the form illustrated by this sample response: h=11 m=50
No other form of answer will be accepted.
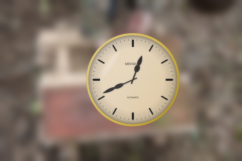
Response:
h=12 m=41
